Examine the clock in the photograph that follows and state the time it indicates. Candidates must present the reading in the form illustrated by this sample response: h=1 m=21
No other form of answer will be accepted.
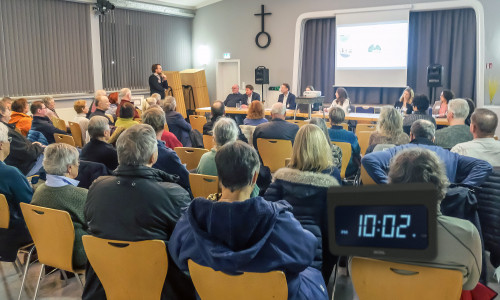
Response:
h=10 m=2
